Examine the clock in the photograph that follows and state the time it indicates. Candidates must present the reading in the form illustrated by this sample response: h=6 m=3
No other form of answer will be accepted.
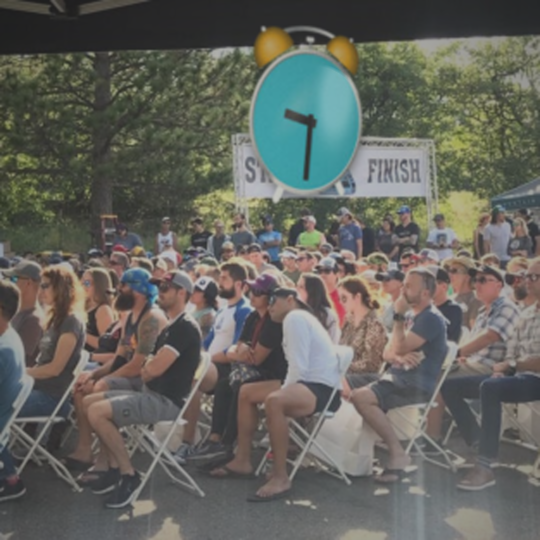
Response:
h=9 m=31
